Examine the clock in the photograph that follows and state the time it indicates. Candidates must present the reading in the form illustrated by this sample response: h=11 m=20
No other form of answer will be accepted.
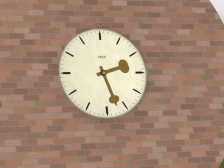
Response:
h=2 m=27
